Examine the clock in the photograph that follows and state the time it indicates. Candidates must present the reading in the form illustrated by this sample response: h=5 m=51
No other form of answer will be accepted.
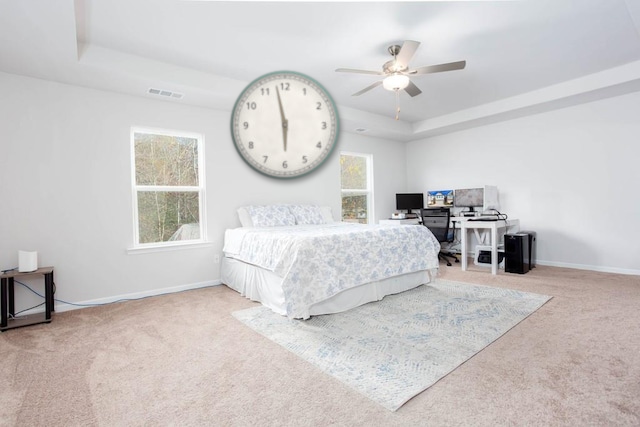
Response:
h=5 m=58
